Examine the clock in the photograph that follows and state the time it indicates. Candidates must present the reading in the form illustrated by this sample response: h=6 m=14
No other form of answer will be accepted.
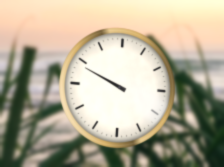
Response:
h=9 m=49
